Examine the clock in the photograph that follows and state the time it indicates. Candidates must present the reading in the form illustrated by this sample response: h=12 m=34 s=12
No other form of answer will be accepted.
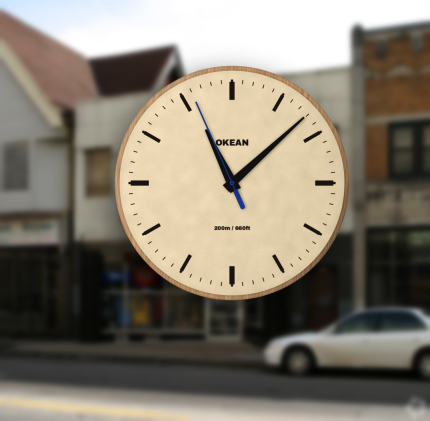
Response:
h=11 m=7 s=56
